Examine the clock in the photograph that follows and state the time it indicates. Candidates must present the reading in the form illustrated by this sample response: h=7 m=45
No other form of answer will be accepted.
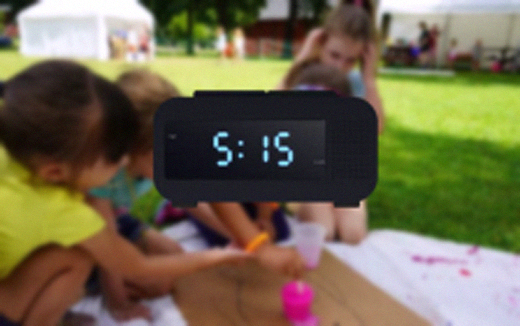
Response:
h=5 m=15
